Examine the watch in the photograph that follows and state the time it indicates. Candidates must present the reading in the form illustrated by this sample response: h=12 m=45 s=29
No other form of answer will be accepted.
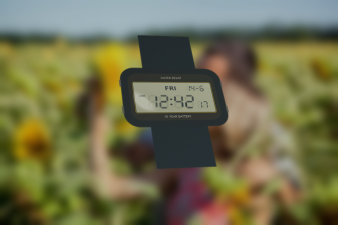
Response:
h=12 m=42 s=17
